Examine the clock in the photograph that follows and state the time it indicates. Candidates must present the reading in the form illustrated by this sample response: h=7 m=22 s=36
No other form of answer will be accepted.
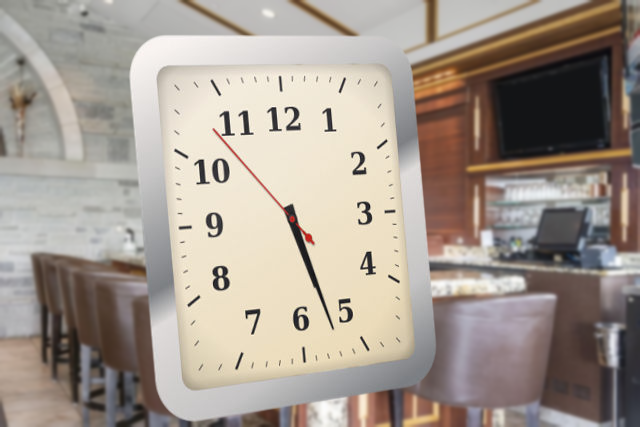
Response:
h=5 m=26 s=53
